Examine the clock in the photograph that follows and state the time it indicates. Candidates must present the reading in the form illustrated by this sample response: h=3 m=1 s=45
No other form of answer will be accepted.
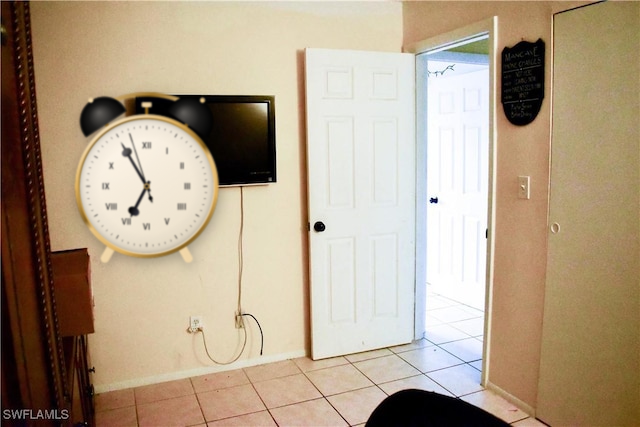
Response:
h=6 m=54 s=57
